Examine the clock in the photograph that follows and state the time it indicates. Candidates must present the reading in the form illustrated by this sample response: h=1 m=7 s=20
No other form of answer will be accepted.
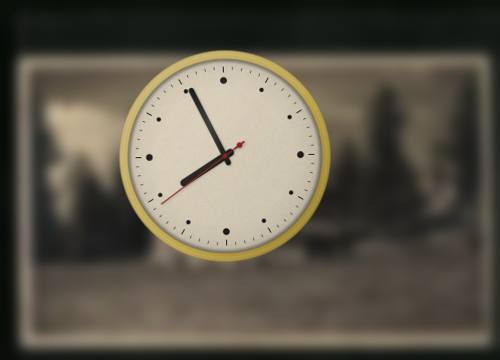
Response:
h=7 m=55 s=39
